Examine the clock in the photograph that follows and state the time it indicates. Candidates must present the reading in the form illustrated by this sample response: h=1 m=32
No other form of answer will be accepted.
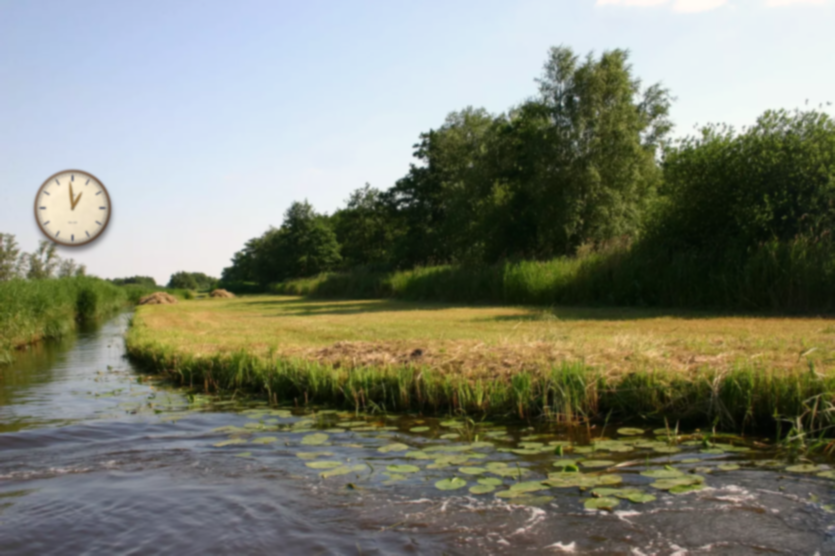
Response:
h=12 m=59
